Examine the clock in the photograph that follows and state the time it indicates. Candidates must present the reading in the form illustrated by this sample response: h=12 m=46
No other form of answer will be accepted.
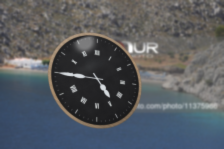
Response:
h=4 m=45
